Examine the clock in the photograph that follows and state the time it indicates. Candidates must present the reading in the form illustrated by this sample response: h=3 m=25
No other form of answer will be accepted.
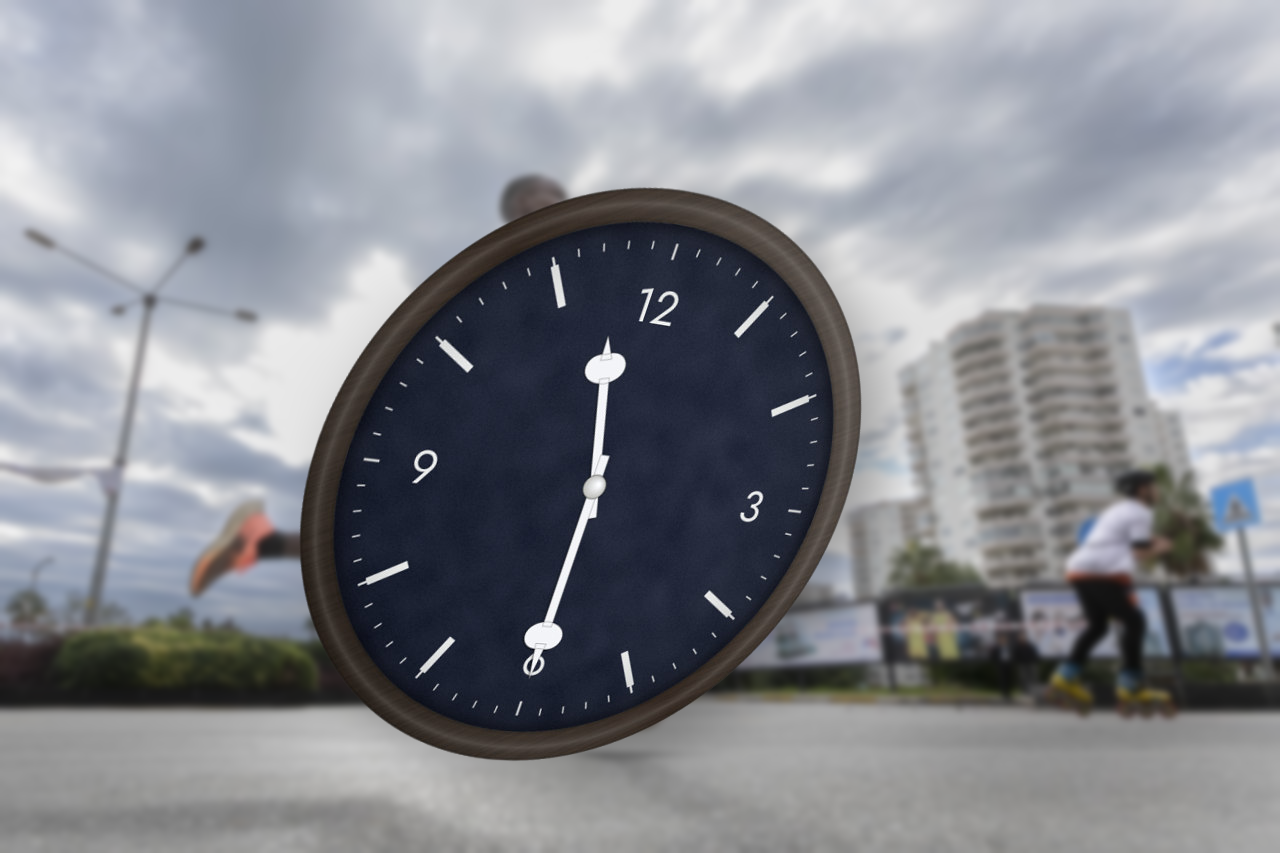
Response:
h=11 m=30
